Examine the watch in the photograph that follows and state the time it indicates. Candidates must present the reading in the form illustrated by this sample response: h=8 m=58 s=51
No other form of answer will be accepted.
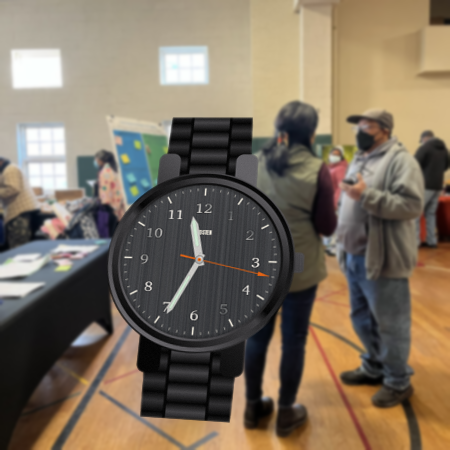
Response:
h=11 m=34 s=17
